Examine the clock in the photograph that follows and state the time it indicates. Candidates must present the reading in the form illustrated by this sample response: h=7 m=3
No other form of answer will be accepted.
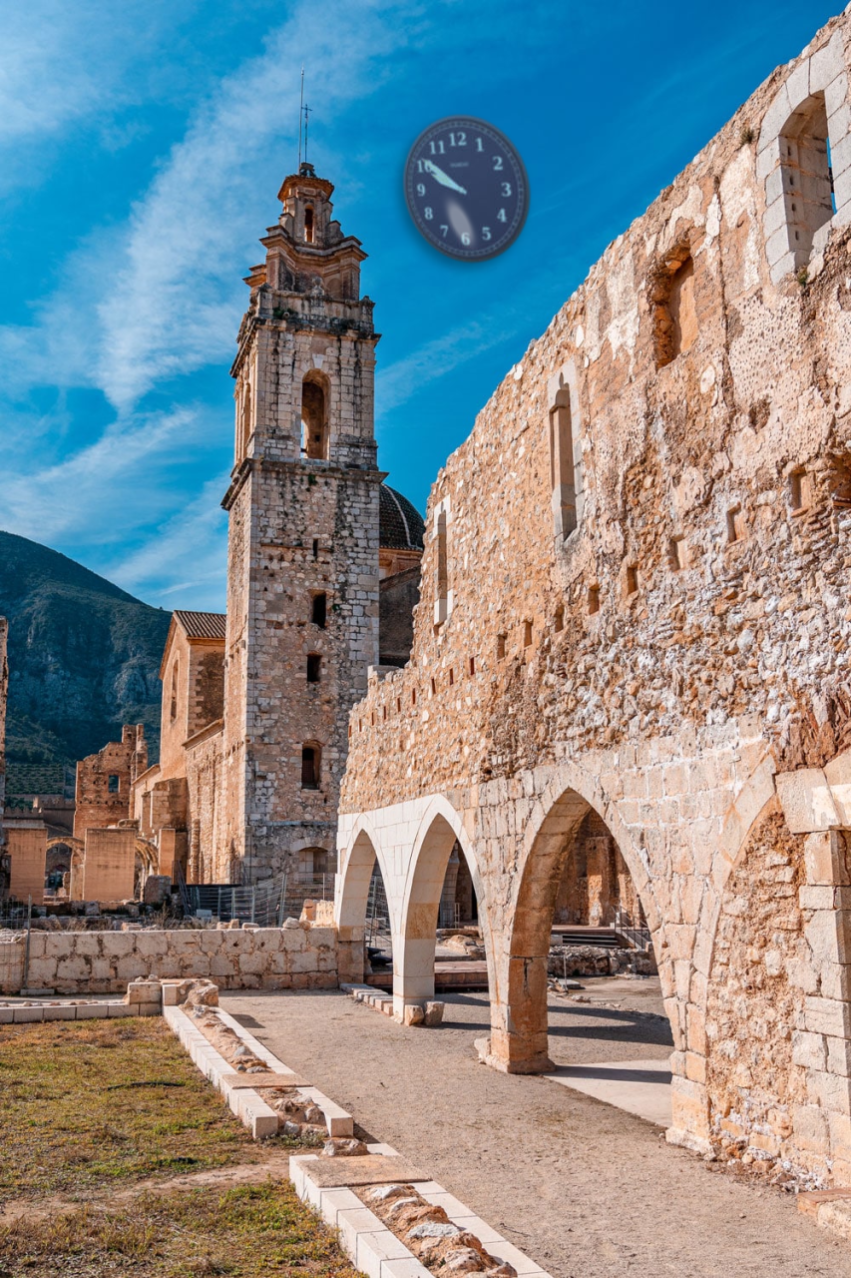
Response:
h=9 m=51
